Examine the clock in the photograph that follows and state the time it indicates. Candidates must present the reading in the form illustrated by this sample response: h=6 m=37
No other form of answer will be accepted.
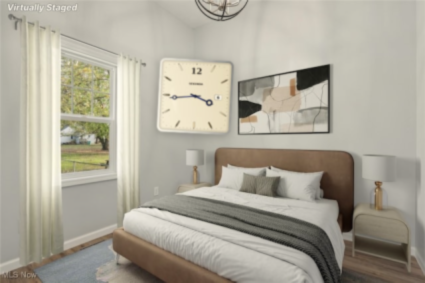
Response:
h=3 m=44
